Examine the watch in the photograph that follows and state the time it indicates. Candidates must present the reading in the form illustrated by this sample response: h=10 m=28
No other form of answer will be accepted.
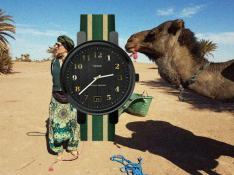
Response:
h=2 m=38
